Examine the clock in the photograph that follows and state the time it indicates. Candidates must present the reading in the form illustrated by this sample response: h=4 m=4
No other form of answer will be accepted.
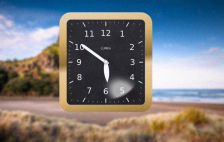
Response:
h=5 m=51
